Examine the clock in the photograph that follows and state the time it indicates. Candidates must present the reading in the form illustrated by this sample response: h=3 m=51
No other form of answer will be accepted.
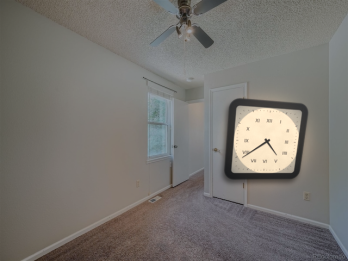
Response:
h=4 m=39
